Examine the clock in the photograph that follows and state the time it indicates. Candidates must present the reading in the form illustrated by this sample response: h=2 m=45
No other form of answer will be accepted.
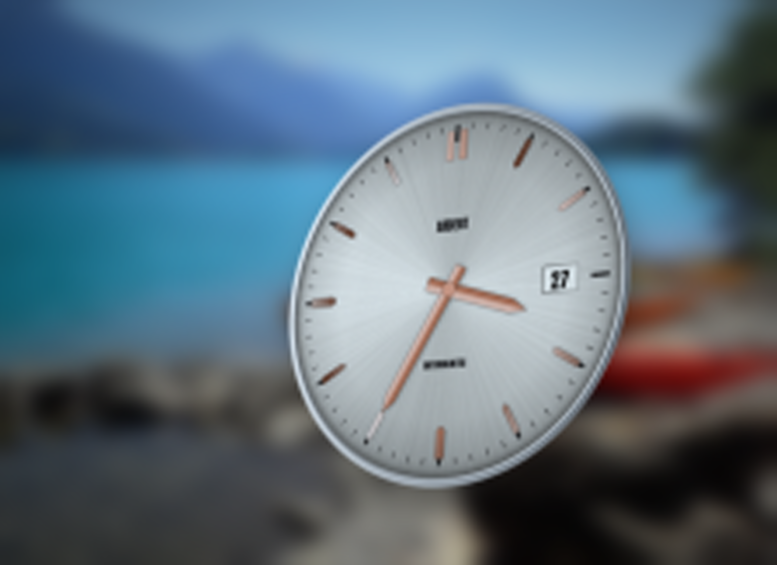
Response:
h=3 m=35
